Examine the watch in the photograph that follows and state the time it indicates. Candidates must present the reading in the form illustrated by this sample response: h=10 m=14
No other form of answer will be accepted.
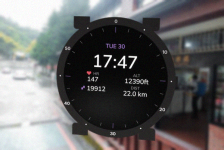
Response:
h=17 m=47
